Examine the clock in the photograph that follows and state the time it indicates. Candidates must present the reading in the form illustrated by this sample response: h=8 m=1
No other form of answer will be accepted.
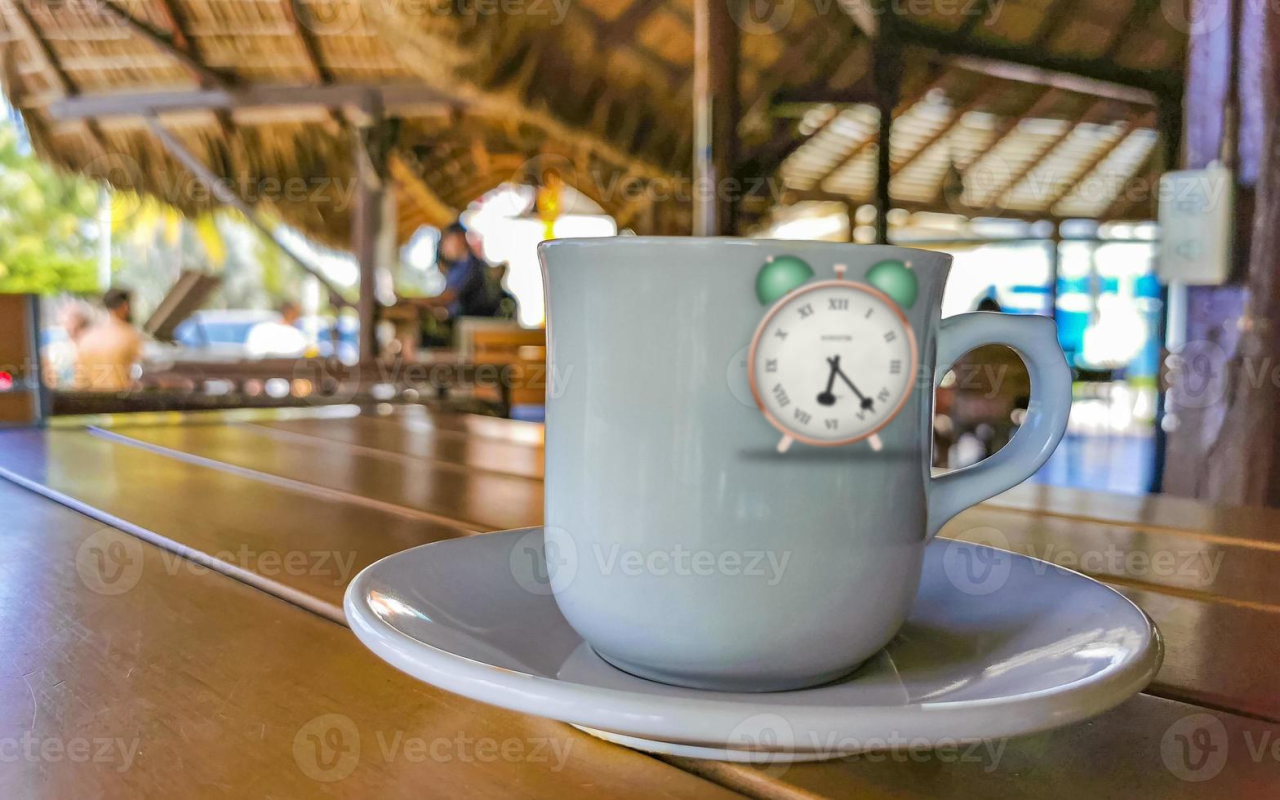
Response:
h=6 m=23
